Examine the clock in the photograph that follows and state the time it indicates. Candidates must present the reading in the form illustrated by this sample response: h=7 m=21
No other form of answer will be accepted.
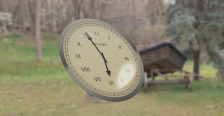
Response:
h=5 m=56
